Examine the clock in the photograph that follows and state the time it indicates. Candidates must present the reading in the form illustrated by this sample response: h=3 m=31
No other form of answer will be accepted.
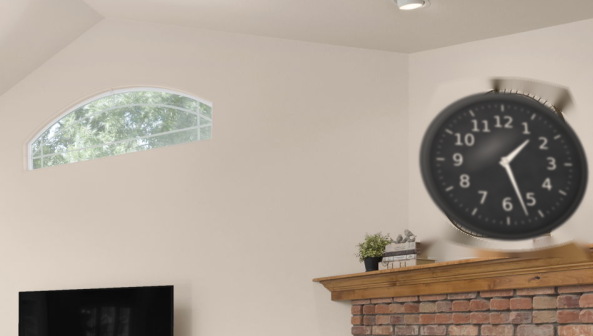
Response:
h=1 m=27
